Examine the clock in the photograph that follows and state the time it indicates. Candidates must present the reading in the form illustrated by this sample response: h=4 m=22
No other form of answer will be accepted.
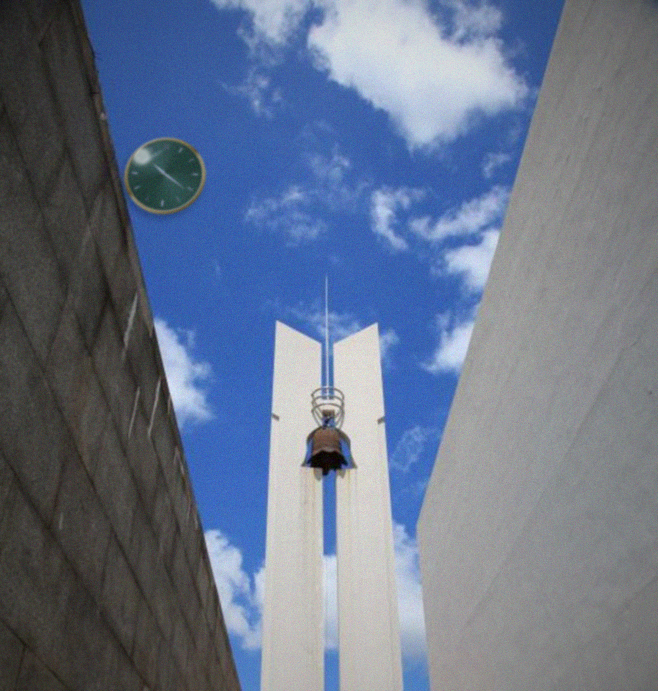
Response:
h=10 m=21
